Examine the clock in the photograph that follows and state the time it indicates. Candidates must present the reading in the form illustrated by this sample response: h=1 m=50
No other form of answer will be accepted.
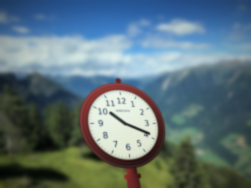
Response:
h=10 m=19
